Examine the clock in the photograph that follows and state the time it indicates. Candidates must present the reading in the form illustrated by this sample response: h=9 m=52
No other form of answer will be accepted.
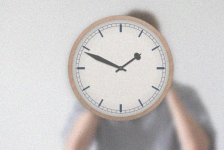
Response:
h=1 m=49
